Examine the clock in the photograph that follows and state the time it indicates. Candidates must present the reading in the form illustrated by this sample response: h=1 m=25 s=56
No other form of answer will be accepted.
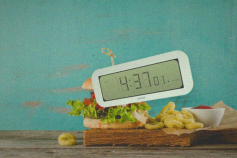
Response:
h=4 m=37 s=1
